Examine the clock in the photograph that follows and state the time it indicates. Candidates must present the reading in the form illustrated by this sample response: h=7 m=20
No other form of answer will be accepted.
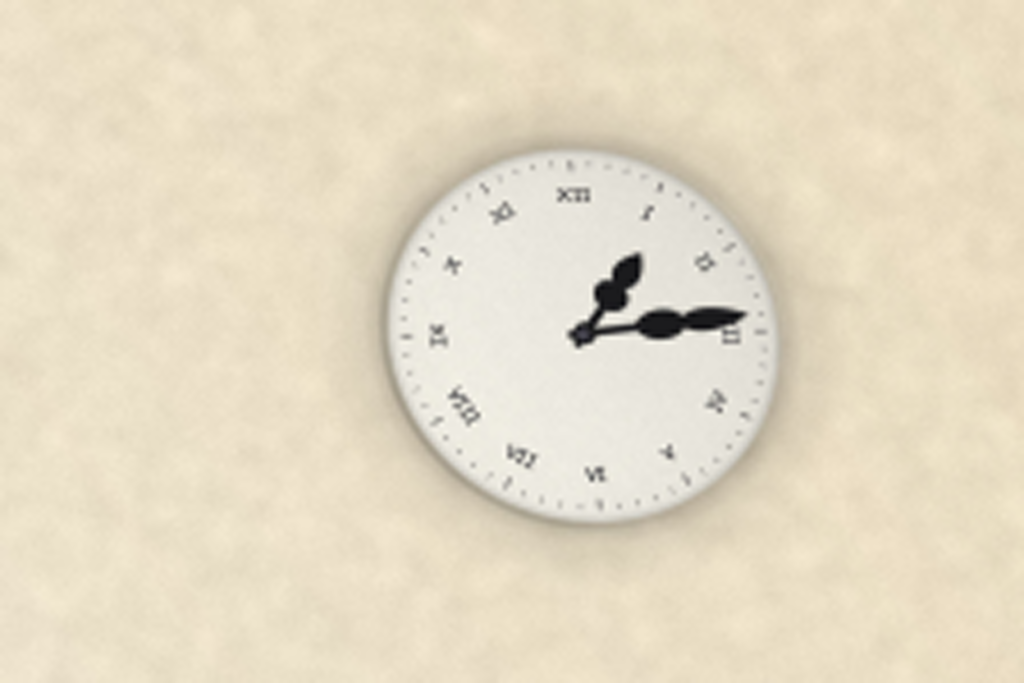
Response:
h=1 m=14
